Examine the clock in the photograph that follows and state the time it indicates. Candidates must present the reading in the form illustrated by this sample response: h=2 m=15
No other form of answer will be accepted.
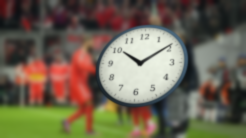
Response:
h=10 m=9
